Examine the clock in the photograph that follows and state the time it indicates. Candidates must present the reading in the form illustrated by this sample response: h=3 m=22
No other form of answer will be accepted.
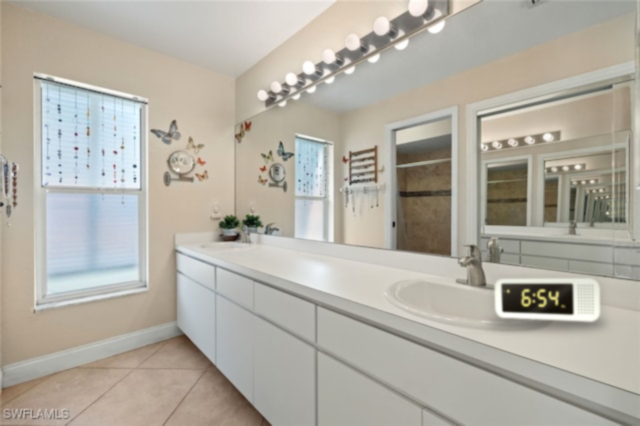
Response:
h=6 m=54
